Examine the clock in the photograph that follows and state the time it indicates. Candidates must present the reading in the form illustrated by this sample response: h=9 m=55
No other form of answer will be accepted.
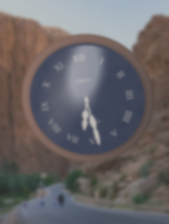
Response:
h=6 m=29
